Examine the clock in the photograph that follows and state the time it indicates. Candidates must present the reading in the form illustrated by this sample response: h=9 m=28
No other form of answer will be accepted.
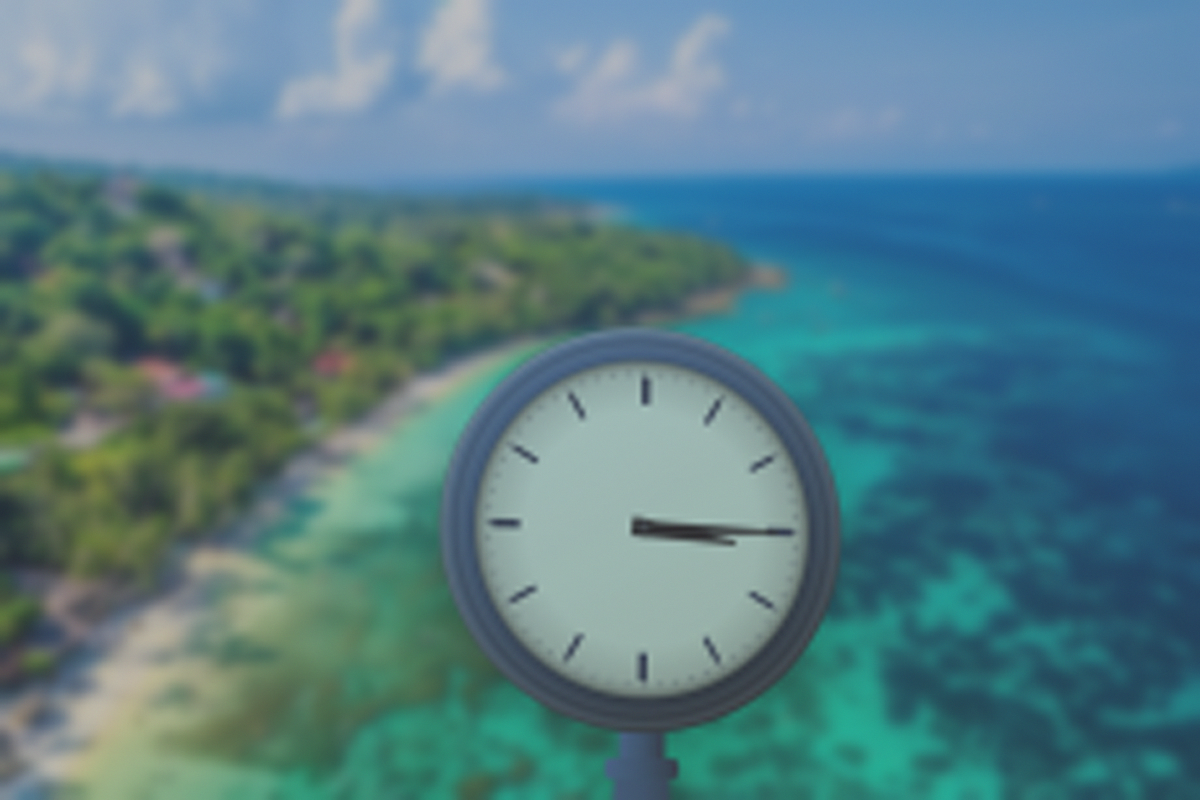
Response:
h=3 m=15
